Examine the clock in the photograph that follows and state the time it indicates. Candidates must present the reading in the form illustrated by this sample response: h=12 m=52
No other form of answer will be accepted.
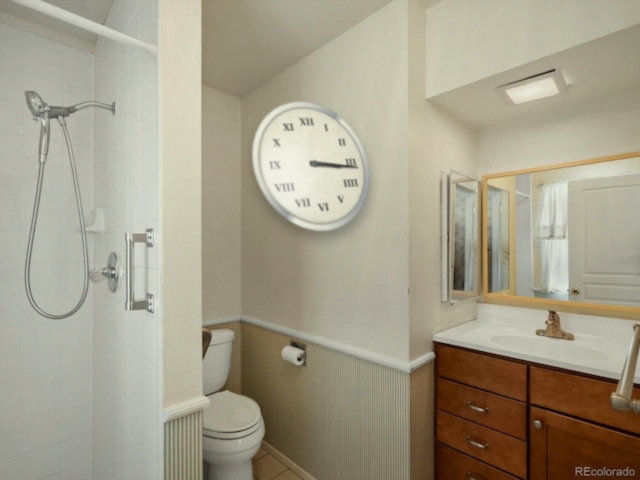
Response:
h=3 m=16
